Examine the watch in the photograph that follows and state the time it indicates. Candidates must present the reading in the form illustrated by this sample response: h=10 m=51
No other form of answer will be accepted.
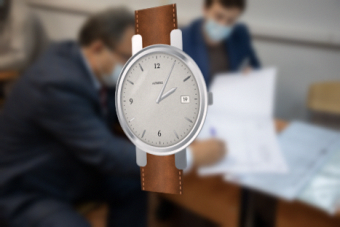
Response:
h=2 m=5
